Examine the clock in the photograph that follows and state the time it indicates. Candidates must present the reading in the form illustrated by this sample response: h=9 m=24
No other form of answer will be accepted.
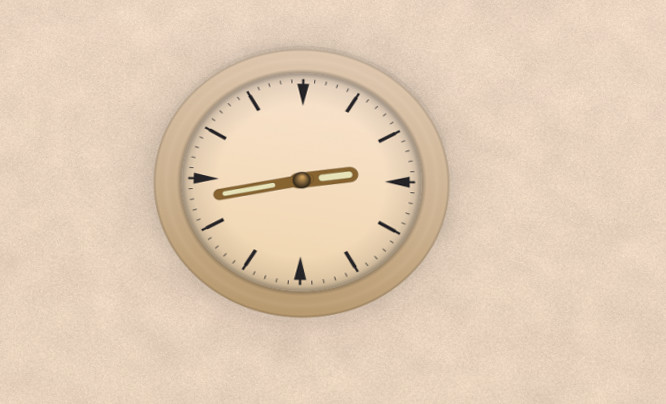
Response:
h=2 m=43
